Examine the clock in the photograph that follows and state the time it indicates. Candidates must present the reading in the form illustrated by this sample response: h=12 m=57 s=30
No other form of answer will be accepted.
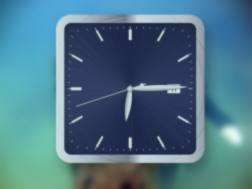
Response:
h=6 m=14 s=42
